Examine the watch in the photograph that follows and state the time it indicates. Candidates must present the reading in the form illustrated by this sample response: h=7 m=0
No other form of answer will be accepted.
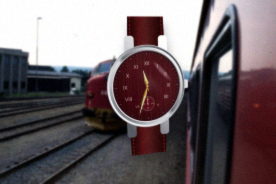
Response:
h=11 m=33
